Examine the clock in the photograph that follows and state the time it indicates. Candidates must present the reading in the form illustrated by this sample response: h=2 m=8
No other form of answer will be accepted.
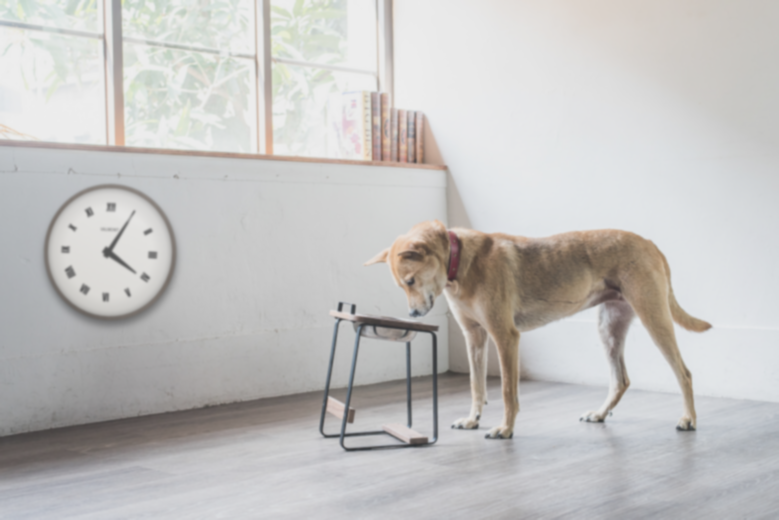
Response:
h=4 m=5
